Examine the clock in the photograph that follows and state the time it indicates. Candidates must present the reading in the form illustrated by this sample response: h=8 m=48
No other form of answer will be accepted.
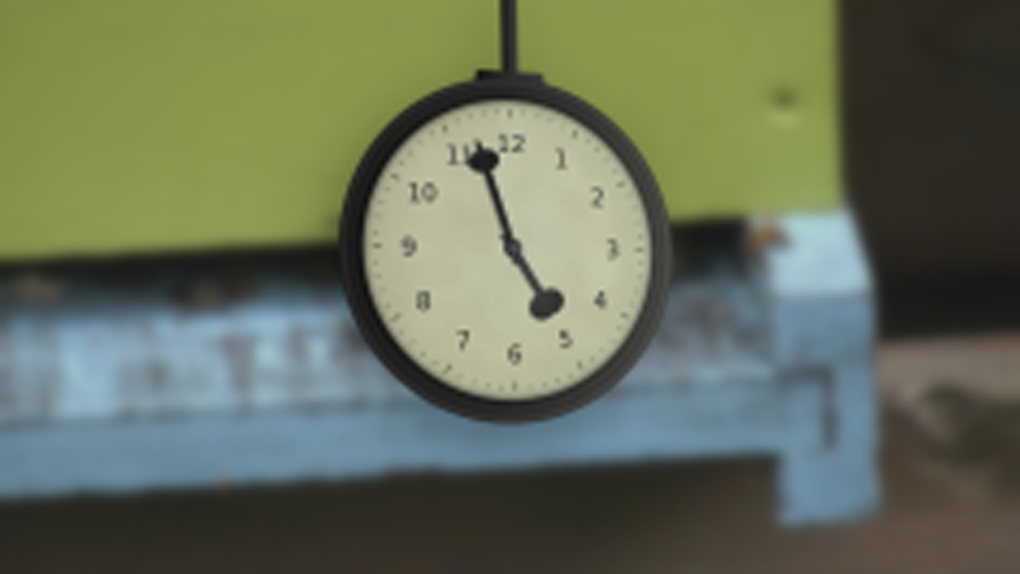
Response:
h=4 m=57
